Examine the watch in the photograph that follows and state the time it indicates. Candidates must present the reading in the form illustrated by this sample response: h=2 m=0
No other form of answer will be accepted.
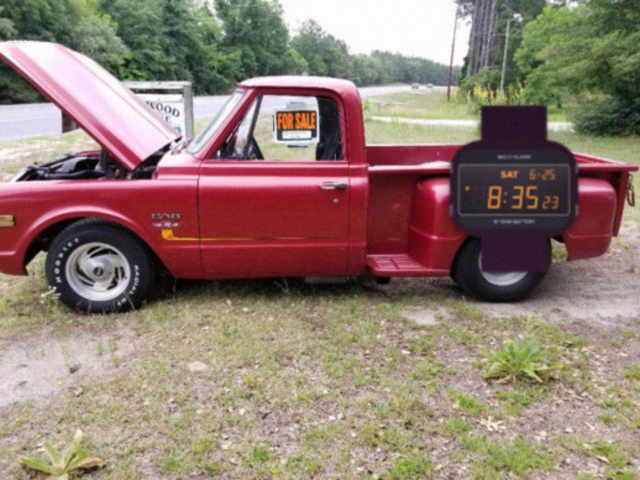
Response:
h=8 m=35
